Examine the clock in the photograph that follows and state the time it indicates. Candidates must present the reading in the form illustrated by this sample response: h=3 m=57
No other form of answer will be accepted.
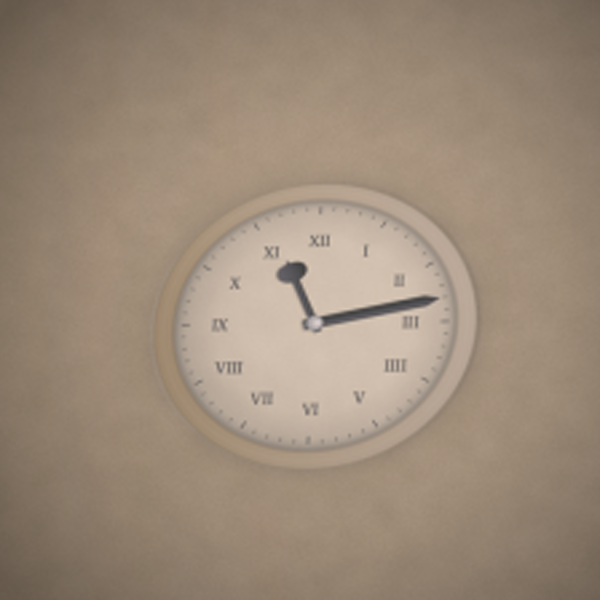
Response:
h=11 m=13
